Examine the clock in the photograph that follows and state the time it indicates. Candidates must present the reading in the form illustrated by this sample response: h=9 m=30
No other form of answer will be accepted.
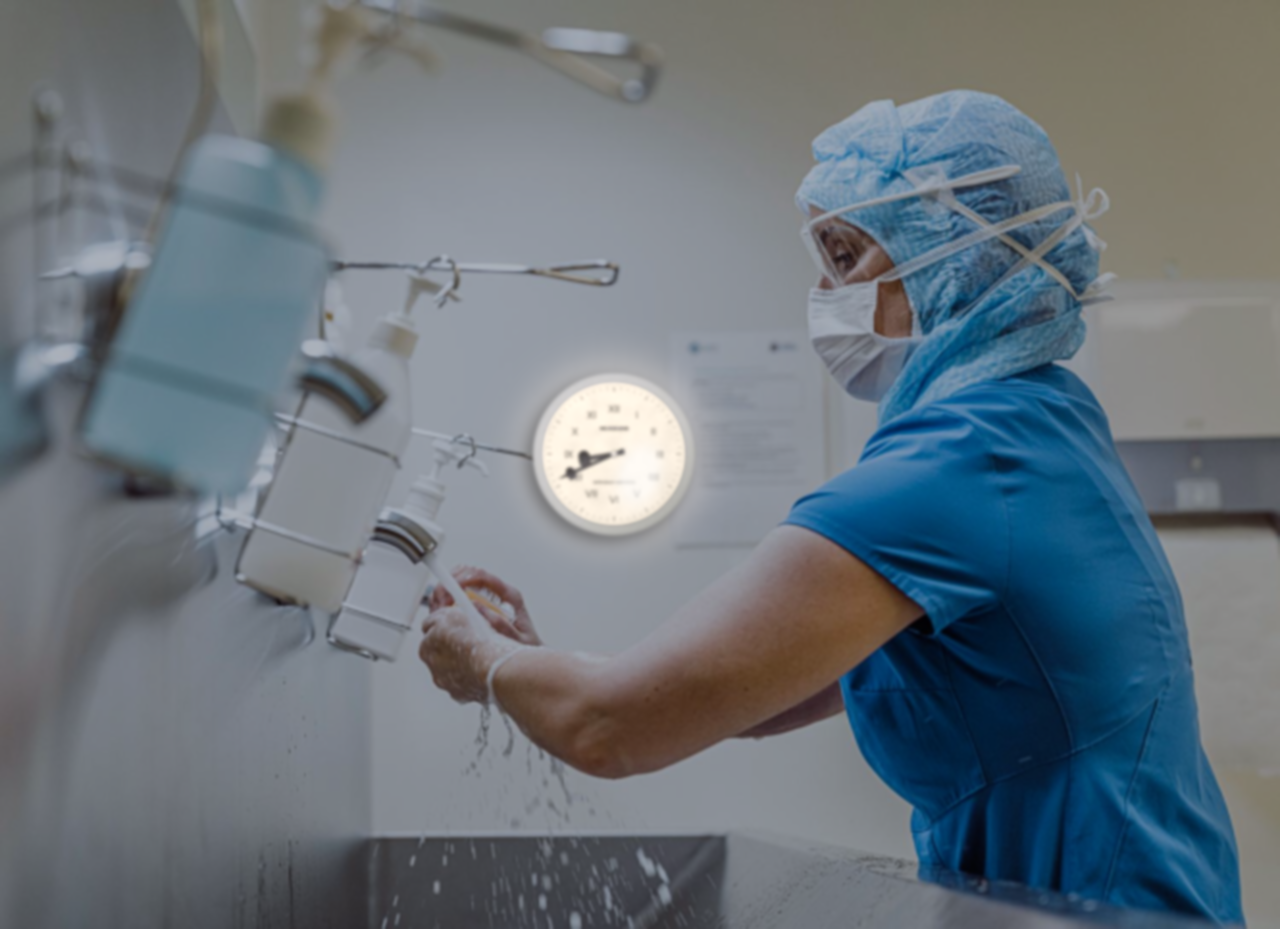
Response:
h=8 m=41
